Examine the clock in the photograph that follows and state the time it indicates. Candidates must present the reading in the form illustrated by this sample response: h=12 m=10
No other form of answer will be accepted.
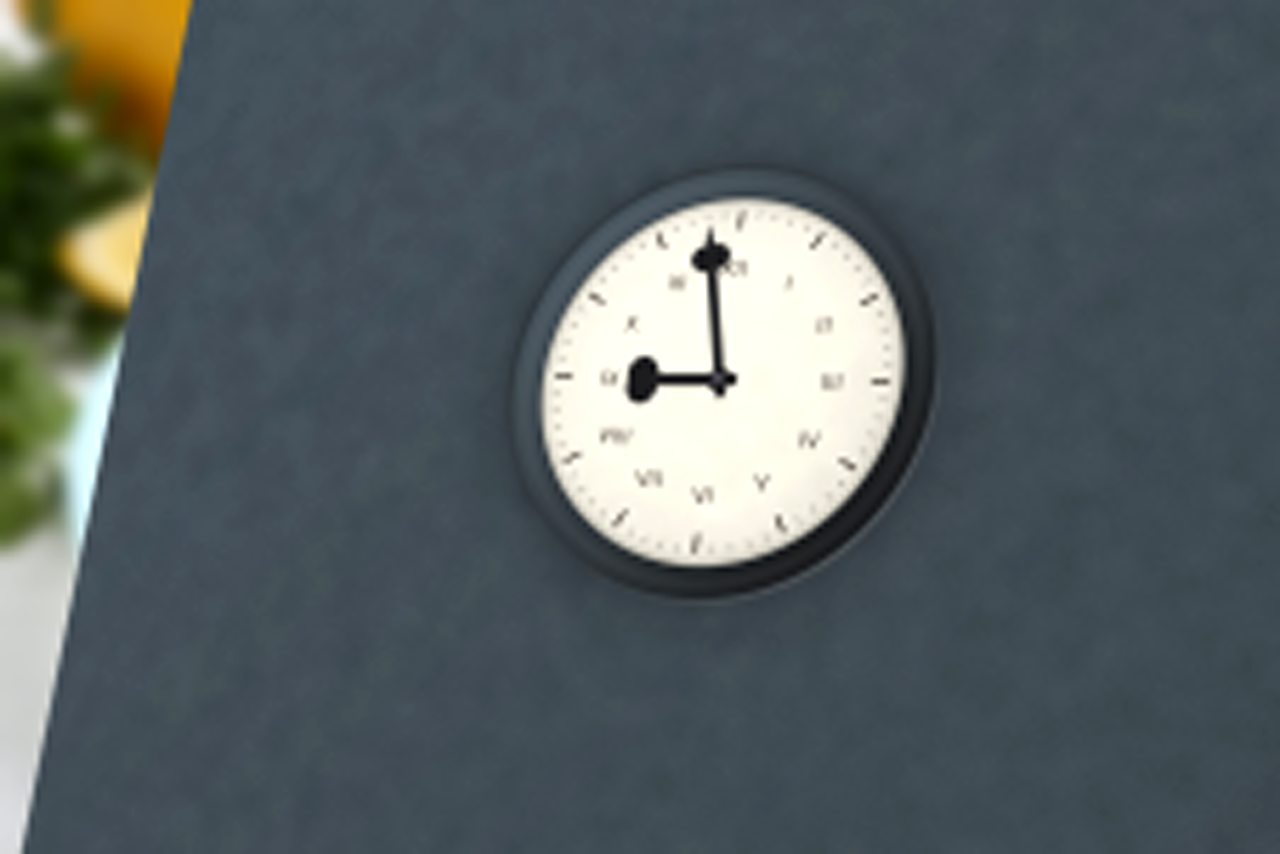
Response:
h=8 m=58
